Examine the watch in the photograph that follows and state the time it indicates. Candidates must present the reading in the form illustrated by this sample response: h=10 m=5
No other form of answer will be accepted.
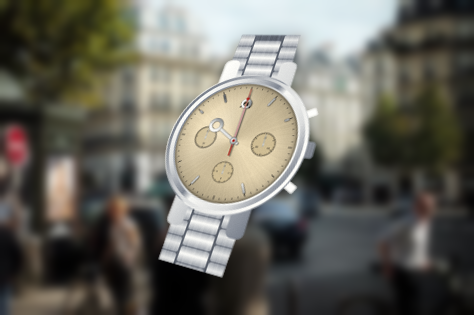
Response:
h=10 m=0
